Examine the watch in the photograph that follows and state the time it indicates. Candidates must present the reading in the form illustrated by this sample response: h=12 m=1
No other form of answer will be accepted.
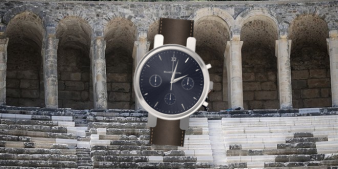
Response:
h=2 m=2
